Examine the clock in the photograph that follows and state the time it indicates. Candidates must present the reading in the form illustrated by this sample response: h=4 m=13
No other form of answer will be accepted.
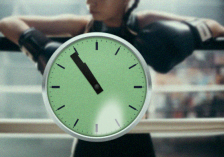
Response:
h=10 m=54
